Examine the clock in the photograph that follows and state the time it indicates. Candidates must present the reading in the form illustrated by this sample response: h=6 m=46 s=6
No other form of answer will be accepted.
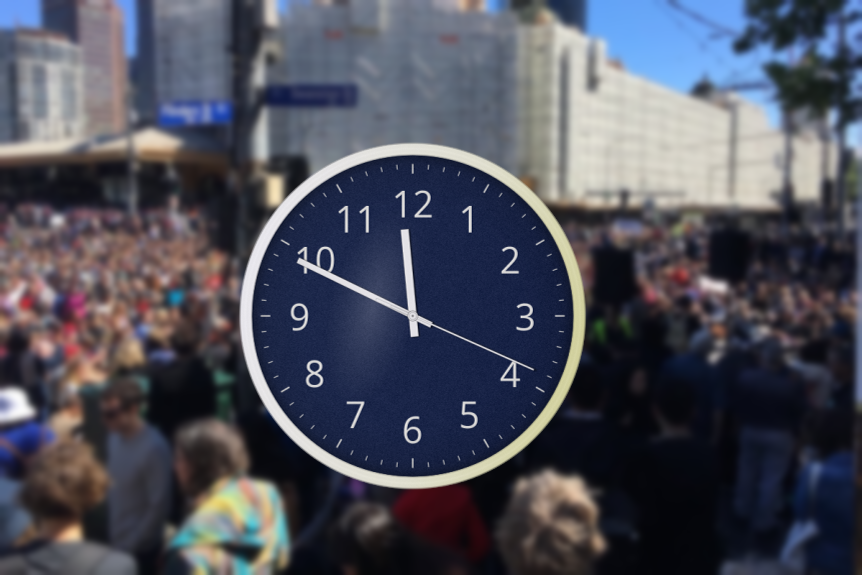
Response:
h=11 m=49 s=19
